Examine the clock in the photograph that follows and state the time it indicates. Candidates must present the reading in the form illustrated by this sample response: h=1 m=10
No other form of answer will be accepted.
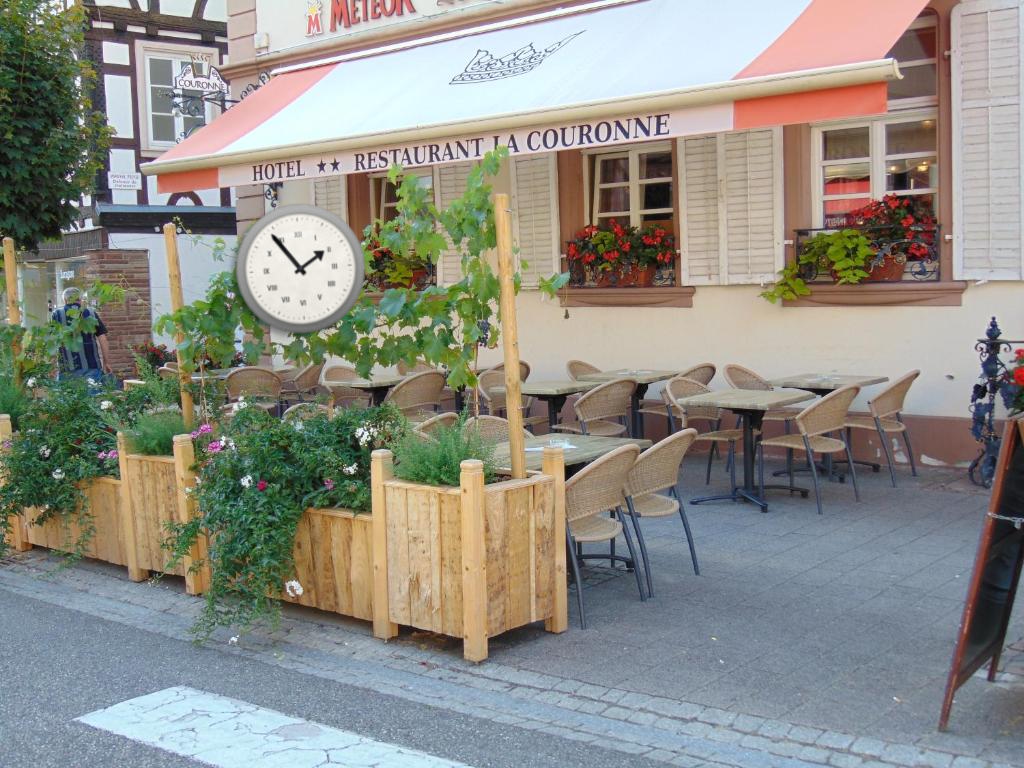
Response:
h=1 m=54
